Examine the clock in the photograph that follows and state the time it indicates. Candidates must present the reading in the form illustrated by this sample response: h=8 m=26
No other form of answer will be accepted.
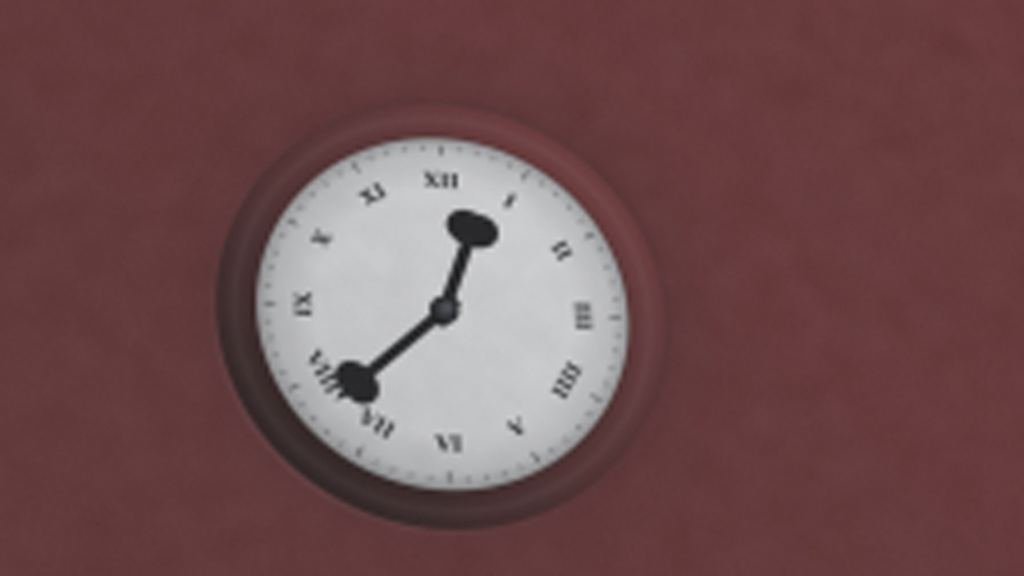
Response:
h=12 m=38
